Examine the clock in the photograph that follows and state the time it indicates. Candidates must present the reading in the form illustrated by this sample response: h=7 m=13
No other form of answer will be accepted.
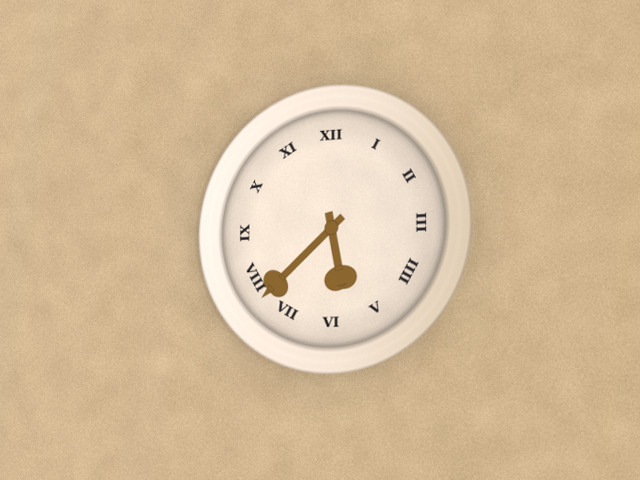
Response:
h=5 m=38
